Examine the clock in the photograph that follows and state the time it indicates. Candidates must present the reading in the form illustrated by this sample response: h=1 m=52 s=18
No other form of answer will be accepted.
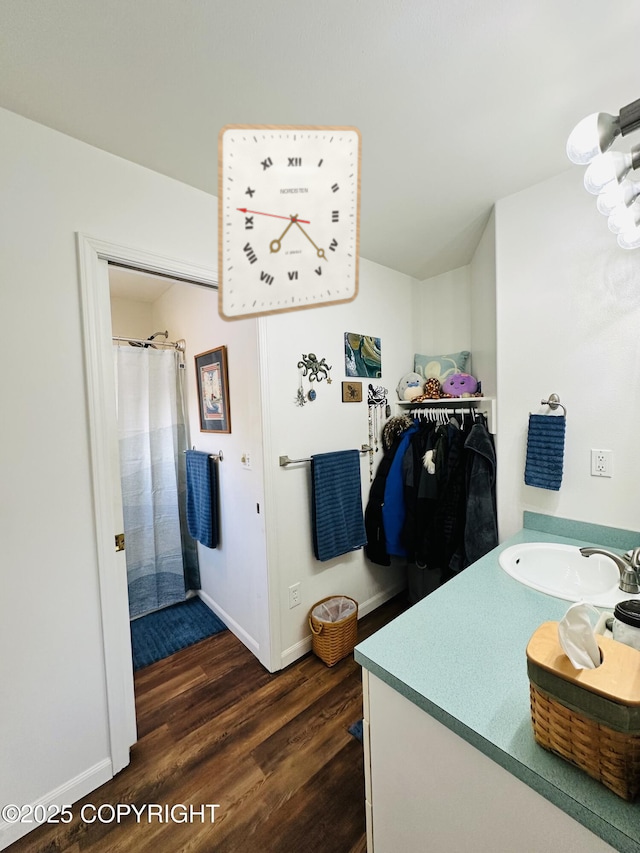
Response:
h=7 m=22 s=47
